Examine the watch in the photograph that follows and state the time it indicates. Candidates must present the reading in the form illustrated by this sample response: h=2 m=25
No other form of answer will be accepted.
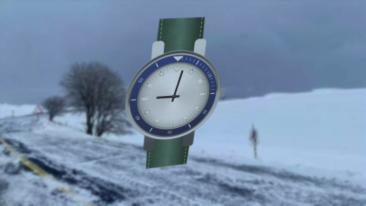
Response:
h=9 m=2
